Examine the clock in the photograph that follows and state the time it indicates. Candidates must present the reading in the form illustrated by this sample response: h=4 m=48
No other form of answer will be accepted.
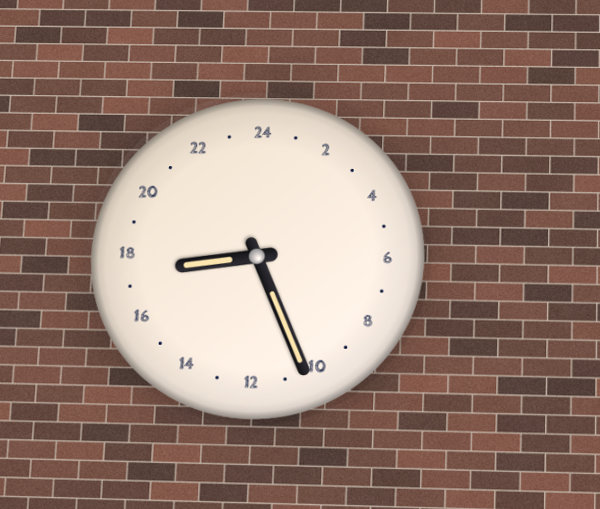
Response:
h=17 m=26
